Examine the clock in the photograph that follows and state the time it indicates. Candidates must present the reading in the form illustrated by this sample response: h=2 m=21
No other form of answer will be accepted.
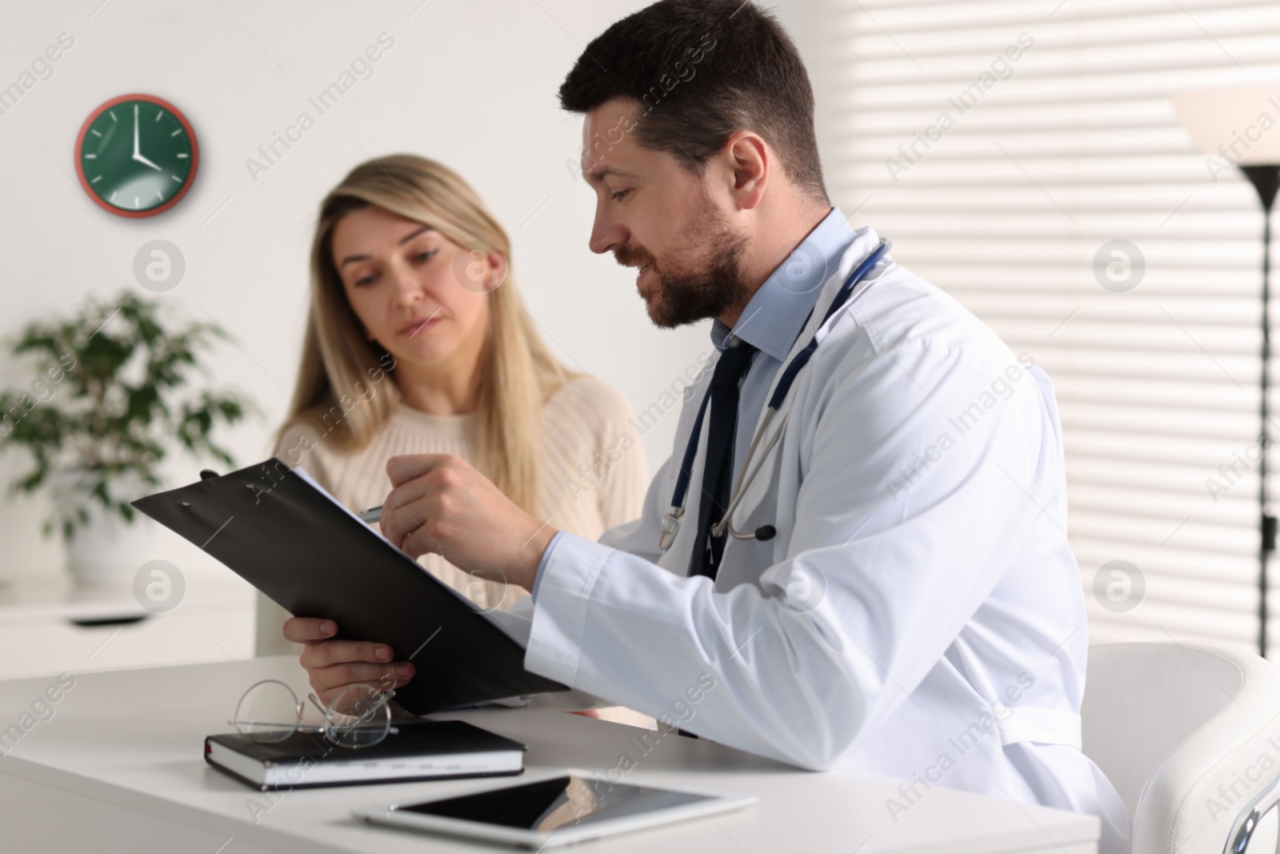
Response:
h=4 m=0
